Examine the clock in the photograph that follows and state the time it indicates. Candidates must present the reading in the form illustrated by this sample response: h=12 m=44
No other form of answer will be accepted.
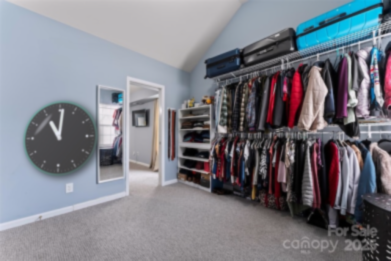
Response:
h=11 m=1
